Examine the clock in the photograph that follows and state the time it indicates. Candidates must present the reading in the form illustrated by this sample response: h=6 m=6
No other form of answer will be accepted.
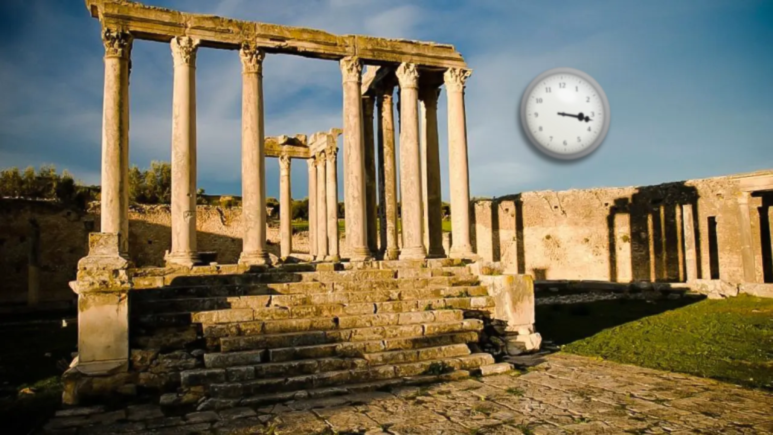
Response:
h=3 m=17
